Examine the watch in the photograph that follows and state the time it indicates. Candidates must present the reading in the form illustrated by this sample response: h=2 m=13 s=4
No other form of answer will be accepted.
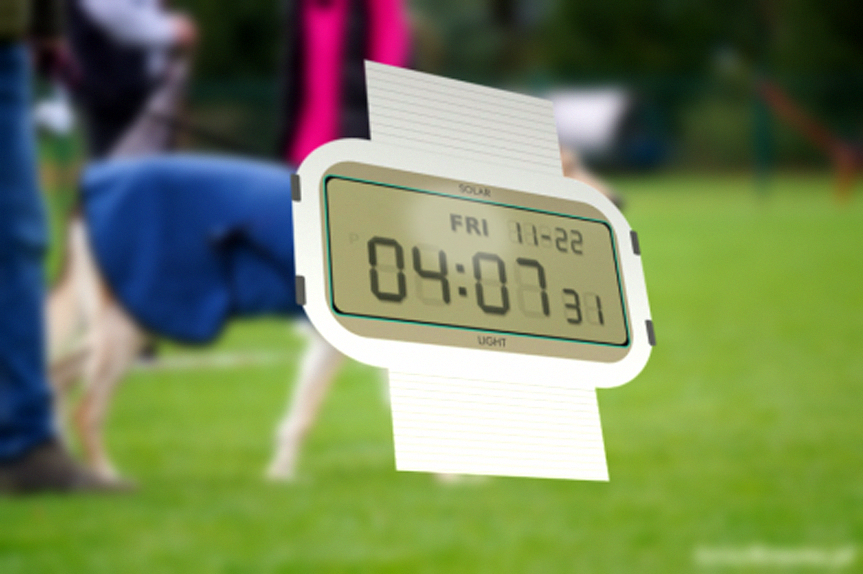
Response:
h=4 m=7 s=31
